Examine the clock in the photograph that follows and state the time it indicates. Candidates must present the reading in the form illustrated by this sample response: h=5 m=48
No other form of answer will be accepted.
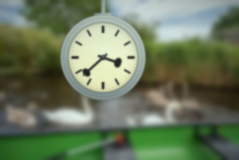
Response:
h=3 m=38
